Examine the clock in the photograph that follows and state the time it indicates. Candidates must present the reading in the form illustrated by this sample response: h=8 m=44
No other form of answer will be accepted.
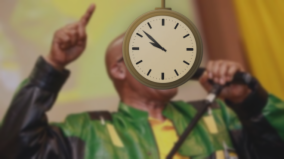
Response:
h=9 m=52
